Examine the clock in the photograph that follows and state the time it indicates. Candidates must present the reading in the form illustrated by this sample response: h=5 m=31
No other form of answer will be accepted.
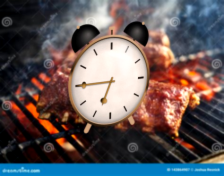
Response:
h=6 m=45
